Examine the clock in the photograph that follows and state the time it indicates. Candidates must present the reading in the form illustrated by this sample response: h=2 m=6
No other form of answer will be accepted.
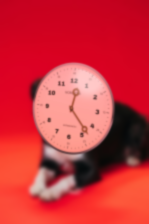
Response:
h=12 m=23
